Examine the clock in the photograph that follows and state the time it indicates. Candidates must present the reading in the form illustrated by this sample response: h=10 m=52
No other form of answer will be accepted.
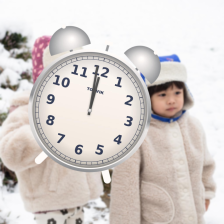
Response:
h=11 m=59
